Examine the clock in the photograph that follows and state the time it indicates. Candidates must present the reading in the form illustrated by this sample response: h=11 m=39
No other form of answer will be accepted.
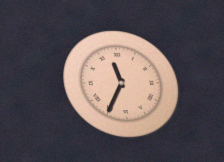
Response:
h=11 m=35
